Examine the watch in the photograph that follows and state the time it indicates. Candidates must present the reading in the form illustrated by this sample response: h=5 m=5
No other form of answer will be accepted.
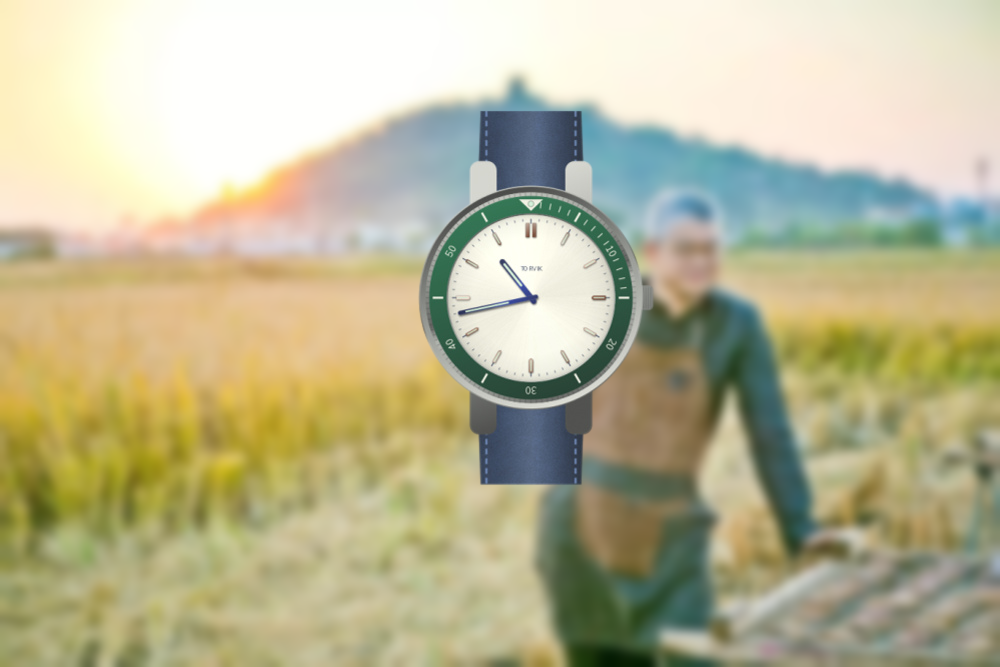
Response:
h=10 m=43
